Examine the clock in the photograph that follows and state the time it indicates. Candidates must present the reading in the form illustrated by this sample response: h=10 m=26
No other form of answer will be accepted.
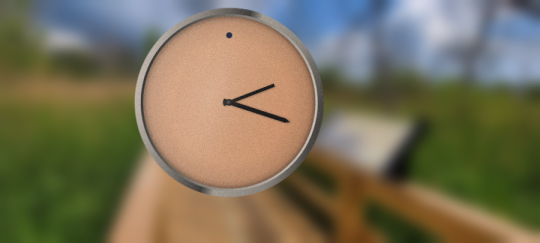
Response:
h=2 m=18
